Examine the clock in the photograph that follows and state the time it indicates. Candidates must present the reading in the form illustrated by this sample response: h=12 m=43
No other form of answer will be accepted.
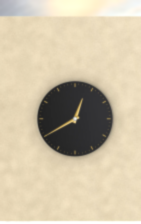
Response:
h=12 m=40
